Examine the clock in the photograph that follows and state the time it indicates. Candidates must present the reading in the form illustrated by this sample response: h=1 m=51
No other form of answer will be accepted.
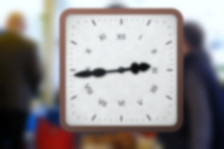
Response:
h=2 m=44
